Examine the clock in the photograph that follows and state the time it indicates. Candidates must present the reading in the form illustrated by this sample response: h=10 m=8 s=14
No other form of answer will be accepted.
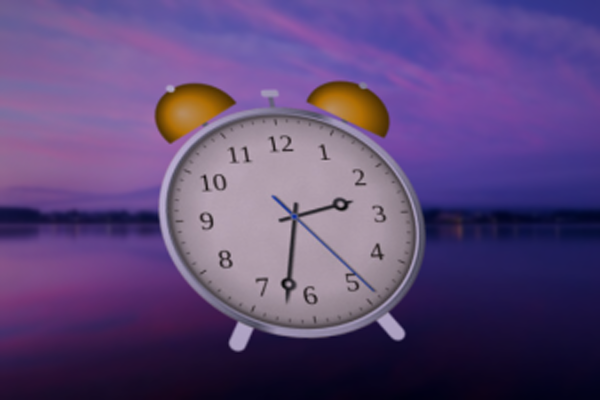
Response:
h=2 m=32 s=24
